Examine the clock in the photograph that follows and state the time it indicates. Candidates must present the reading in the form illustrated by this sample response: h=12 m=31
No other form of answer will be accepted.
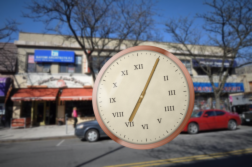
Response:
h=7 m=5
